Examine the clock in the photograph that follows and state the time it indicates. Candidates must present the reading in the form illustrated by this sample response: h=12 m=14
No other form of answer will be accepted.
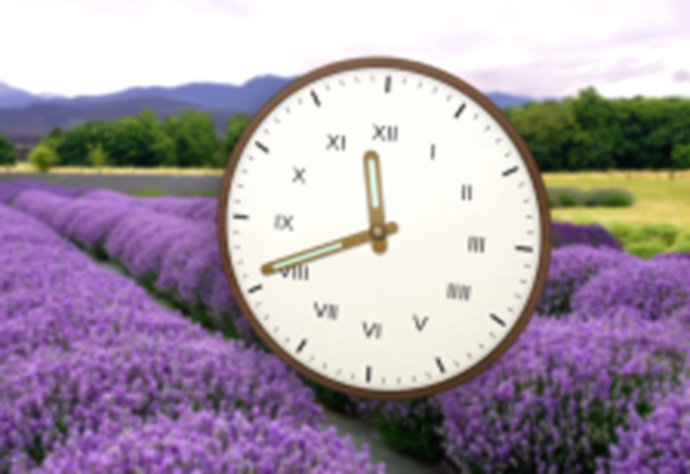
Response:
h=11 m=41
